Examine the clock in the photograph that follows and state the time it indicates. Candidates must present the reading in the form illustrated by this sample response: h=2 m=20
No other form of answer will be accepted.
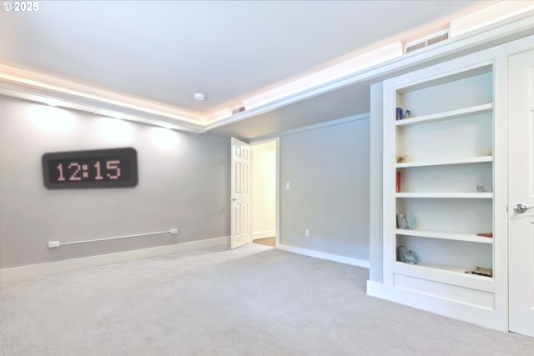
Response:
h=12 m=15
